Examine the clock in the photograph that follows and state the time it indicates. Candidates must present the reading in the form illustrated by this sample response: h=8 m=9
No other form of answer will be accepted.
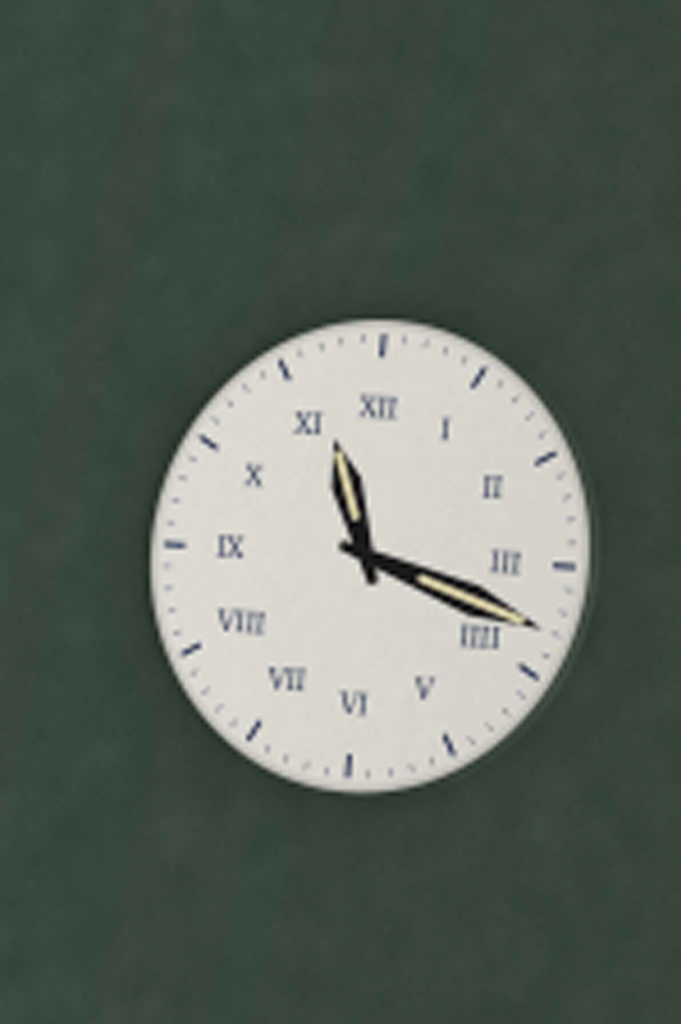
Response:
h=11 m=18
